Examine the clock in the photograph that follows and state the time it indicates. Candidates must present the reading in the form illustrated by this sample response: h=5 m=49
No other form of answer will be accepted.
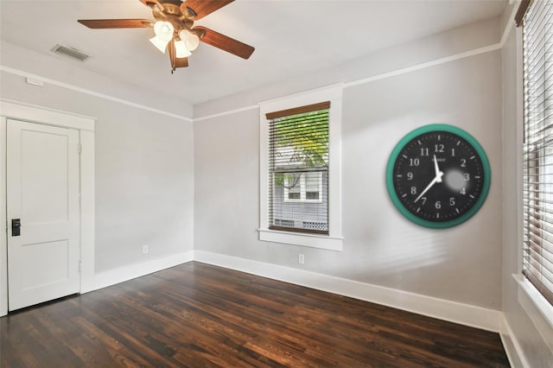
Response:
h=11 m=37
